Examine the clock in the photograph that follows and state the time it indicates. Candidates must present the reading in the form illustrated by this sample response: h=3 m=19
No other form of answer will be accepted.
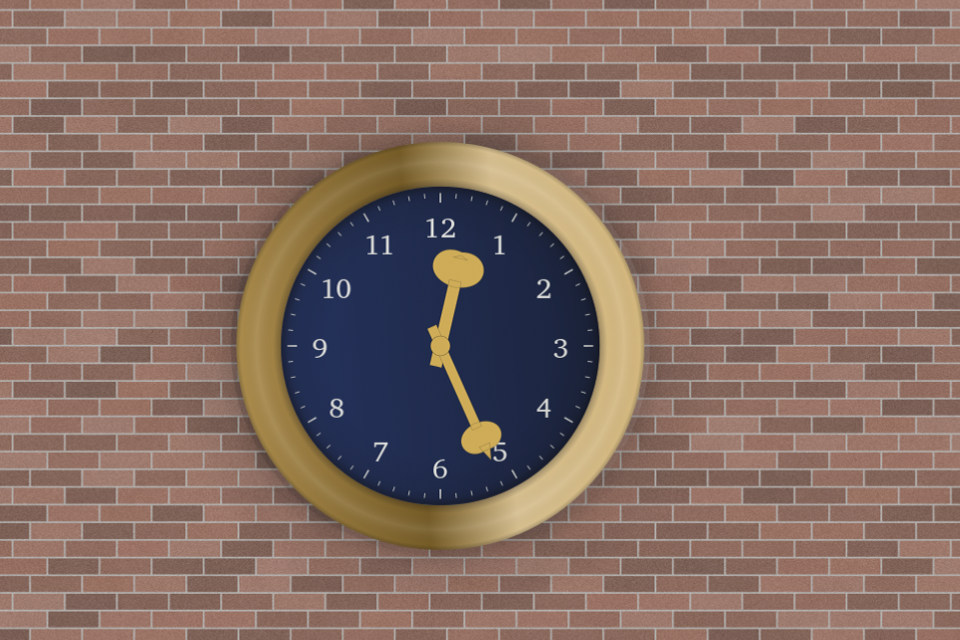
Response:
h=12 m=26
